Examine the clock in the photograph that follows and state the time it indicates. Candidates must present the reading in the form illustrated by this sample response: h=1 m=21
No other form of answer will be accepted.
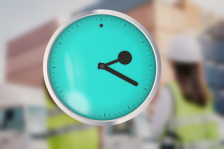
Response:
h=2 m=20
